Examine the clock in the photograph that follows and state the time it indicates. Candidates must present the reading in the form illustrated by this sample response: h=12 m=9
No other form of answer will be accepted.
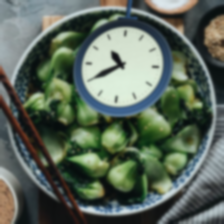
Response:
h=10 m=40
